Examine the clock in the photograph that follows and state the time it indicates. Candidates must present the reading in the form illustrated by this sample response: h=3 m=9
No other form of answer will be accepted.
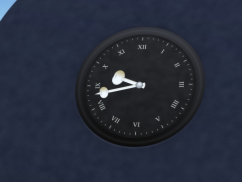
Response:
h=9 m=43
